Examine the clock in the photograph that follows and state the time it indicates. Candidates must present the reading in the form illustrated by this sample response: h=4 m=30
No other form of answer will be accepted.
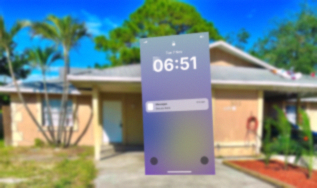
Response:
h=6 m=51
